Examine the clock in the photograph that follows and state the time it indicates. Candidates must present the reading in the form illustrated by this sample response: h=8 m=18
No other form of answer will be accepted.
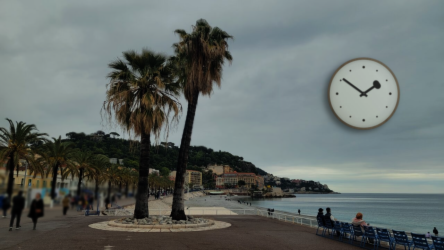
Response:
h=1 m=51
